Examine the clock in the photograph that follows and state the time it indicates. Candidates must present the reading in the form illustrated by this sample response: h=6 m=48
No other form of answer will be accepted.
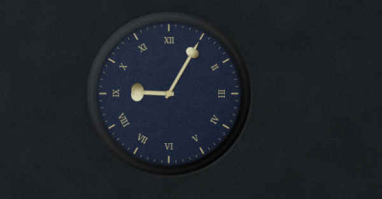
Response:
h=9 m=5
